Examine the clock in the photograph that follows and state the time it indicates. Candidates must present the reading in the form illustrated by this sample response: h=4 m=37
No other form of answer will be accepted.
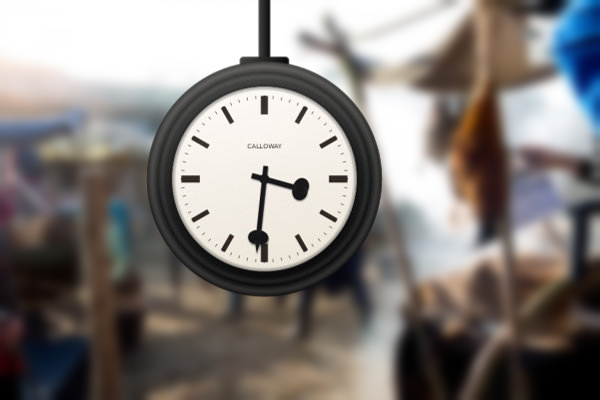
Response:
h=3 m=31
